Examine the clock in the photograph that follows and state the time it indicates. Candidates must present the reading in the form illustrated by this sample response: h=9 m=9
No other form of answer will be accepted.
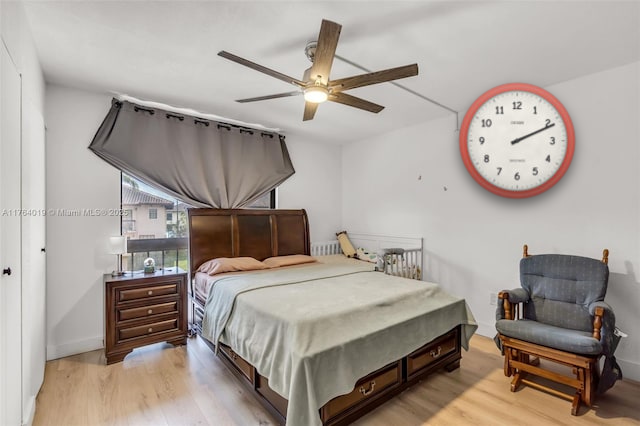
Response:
h=2 m=11
